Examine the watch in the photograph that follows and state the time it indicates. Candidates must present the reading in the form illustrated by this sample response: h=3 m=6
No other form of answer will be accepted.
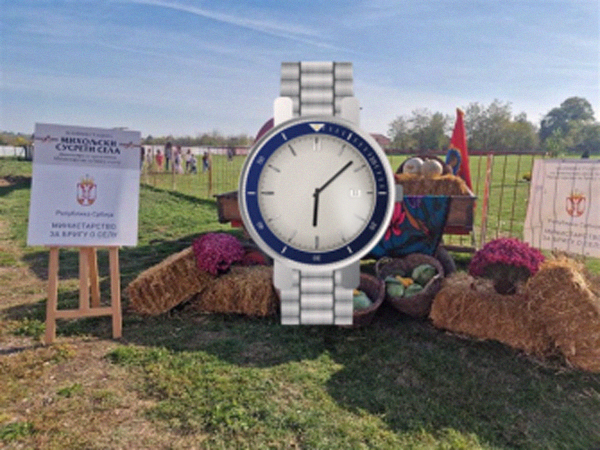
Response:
h=6 m=8
